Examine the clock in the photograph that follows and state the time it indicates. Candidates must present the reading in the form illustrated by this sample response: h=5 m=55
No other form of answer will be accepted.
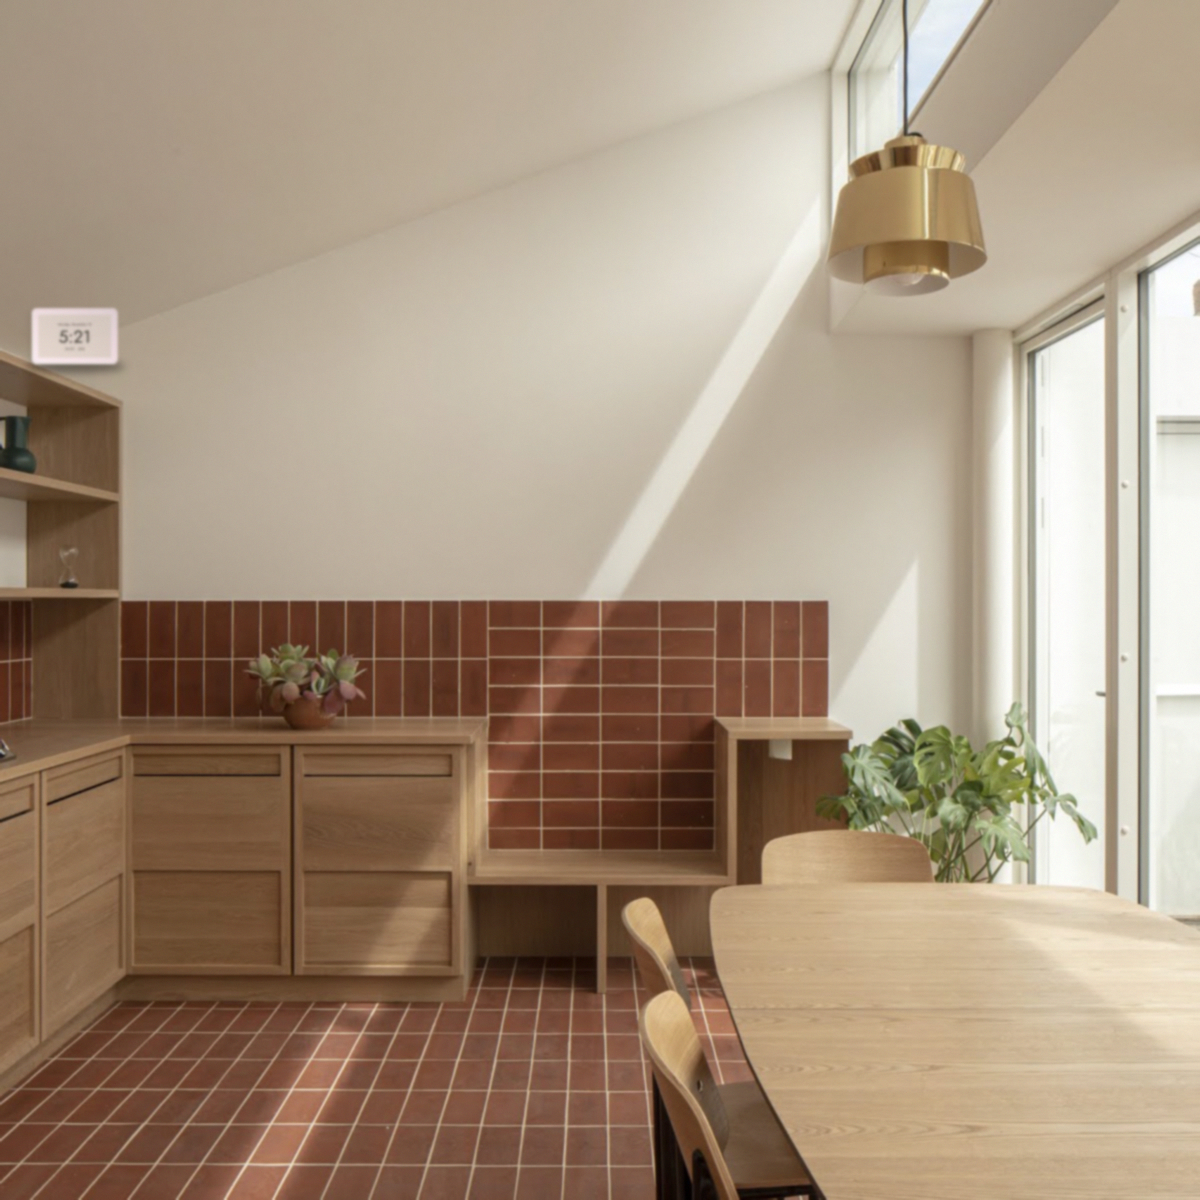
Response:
h=5 m=21
